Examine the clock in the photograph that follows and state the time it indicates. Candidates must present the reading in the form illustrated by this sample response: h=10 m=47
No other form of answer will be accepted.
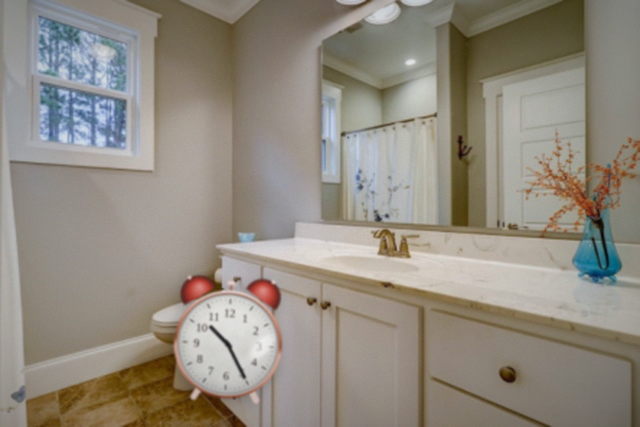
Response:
h=10 m=25
